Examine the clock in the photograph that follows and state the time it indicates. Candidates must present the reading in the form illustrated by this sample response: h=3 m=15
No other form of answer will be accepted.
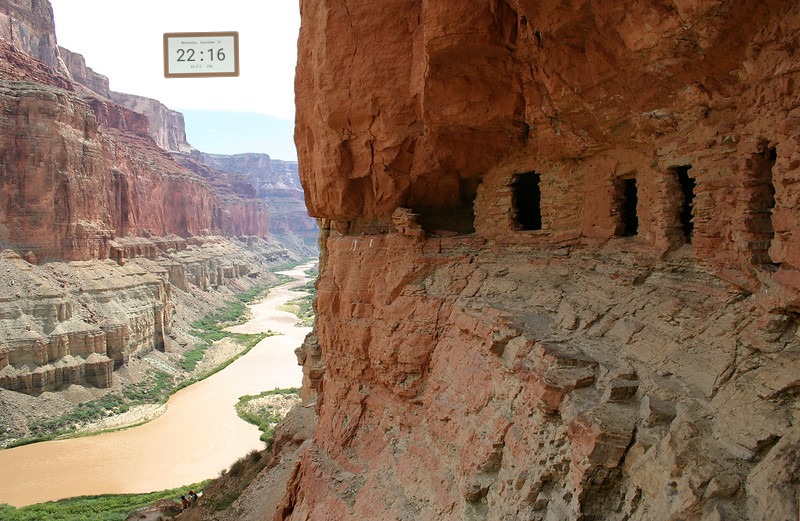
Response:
h=22 m=16
